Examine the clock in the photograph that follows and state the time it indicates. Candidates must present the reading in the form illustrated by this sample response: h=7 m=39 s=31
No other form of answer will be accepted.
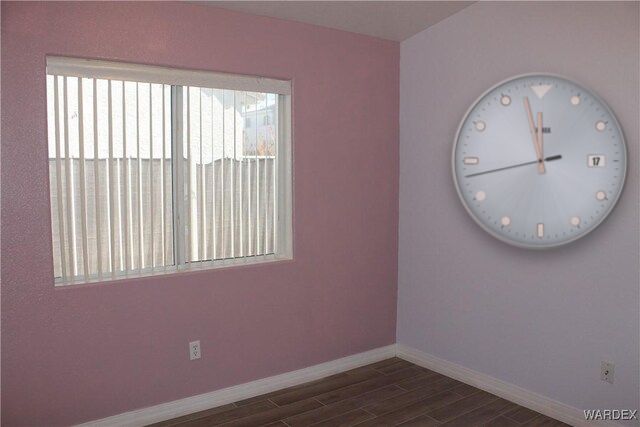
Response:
h=11 m=57 s=43
